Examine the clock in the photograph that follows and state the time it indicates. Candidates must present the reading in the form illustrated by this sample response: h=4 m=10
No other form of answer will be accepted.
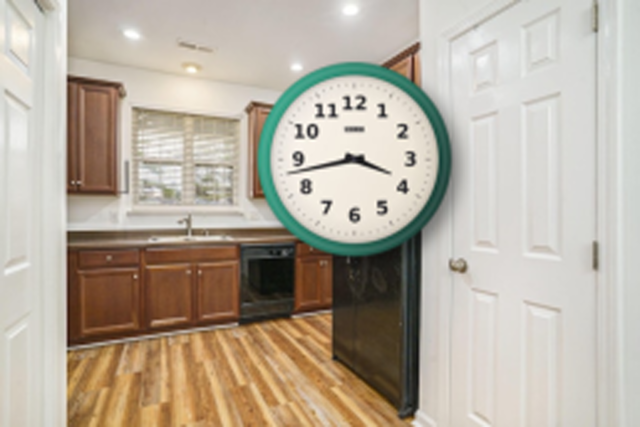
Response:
h=3 m=43
